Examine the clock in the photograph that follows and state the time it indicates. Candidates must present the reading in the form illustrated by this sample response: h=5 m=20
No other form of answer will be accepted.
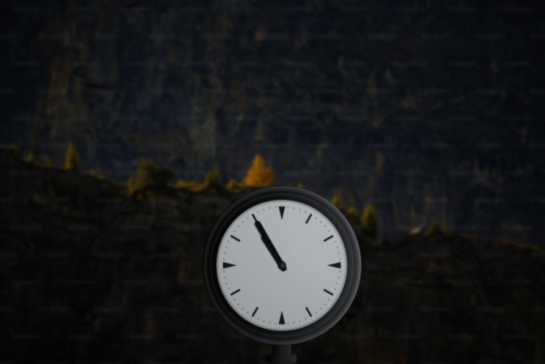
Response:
h=10 m=55
